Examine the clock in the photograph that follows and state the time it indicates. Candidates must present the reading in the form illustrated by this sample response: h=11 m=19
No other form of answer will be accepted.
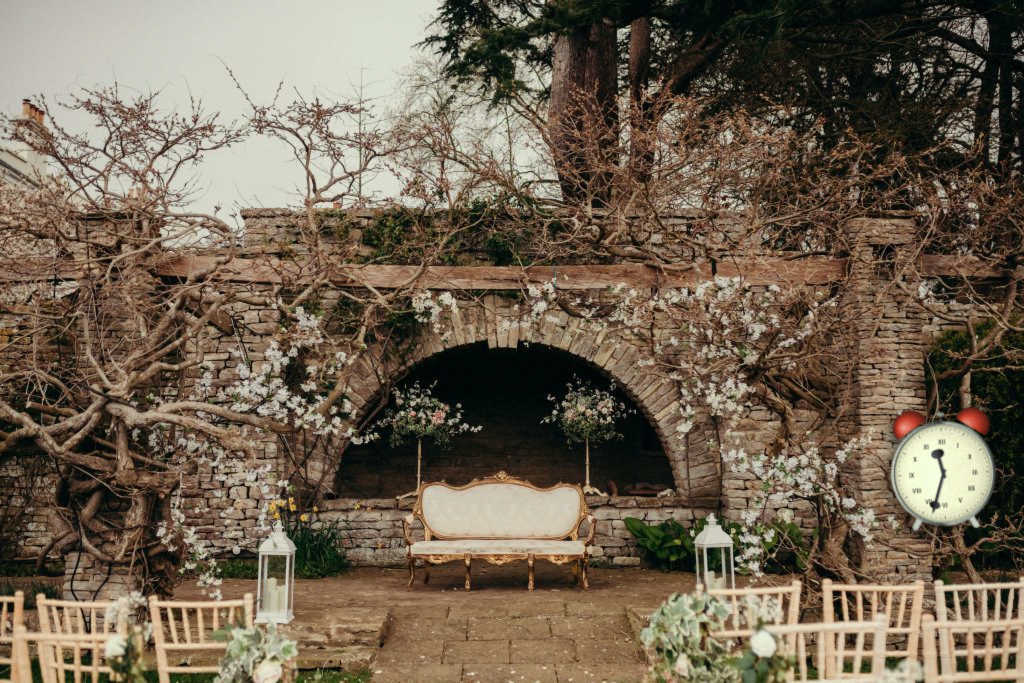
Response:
h=11 m=33
